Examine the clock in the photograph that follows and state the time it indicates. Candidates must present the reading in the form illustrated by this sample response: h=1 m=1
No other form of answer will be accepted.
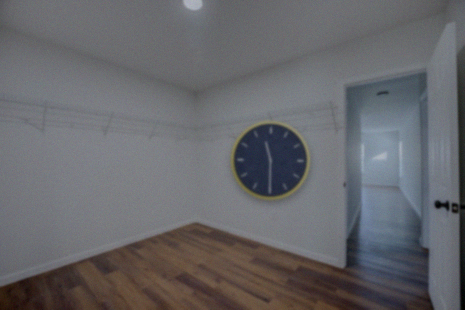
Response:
h=11 m=30
